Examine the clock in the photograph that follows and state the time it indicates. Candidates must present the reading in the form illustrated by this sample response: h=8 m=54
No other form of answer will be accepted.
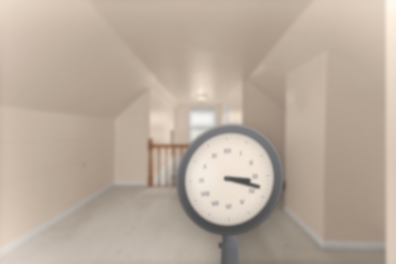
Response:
h=3 m=18
